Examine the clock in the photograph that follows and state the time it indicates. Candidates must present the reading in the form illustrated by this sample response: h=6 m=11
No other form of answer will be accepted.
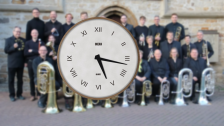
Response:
h=5 m=17
